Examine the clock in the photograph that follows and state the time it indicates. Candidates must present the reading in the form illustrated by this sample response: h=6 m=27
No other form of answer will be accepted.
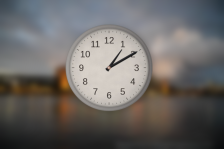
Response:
h=1 m=10
